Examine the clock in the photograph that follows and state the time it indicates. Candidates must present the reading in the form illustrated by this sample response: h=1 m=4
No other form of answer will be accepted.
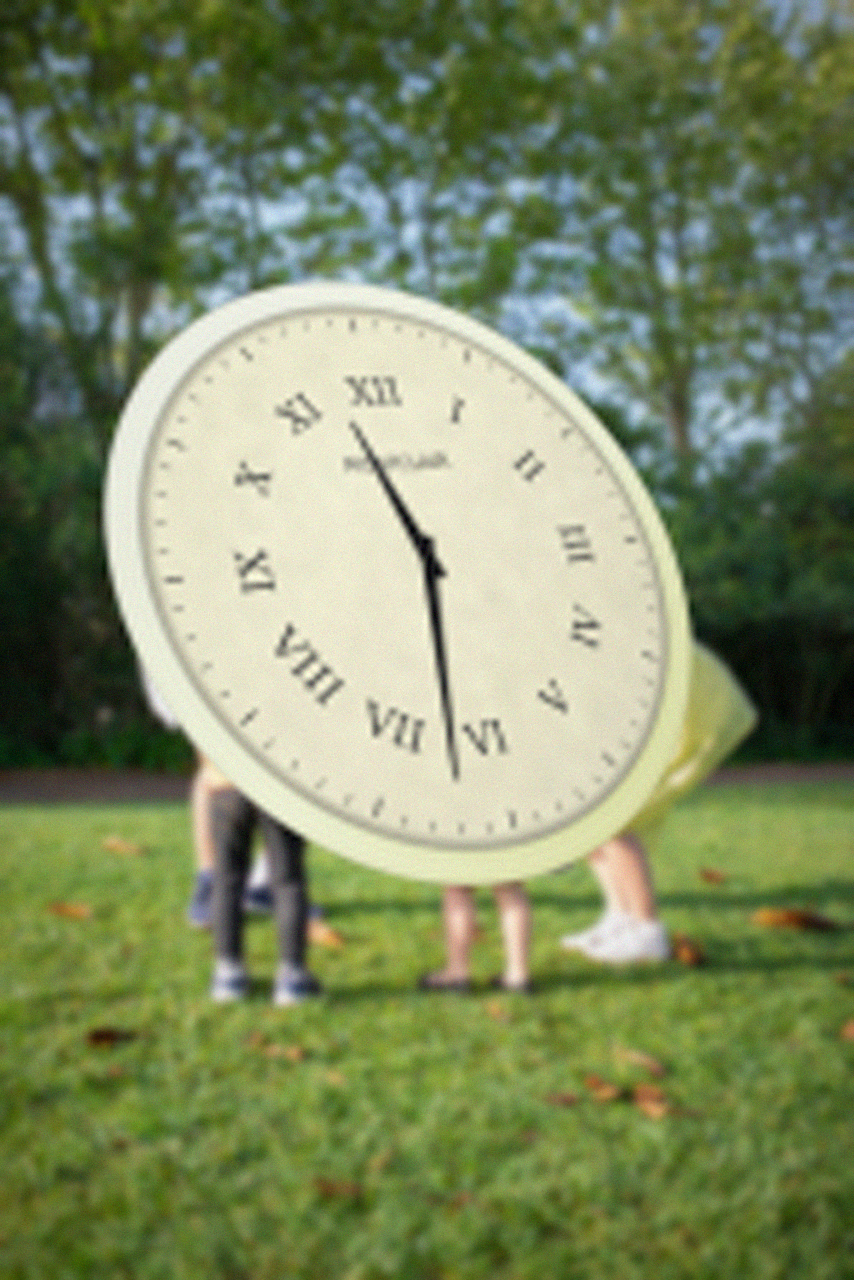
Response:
h=11 m=32
